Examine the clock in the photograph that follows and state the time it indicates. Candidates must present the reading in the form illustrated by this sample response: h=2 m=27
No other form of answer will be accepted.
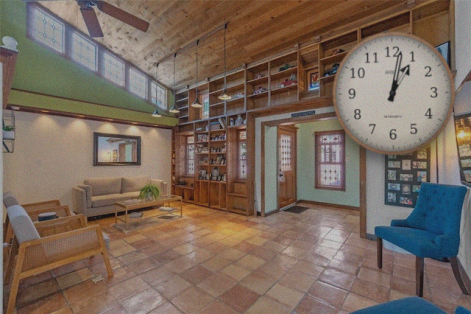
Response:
h=1 m=2
